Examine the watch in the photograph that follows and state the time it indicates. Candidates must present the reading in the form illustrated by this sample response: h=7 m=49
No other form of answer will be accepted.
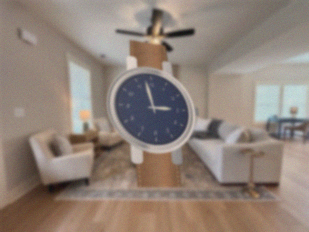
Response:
h=2 m=58
